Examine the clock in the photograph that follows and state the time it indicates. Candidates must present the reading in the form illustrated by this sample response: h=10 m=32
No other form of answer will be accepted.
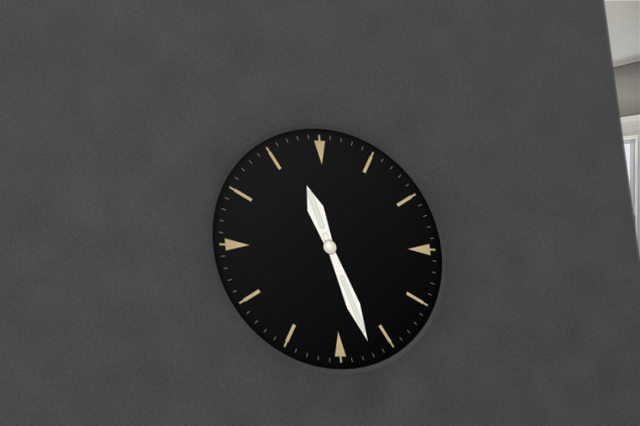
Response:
h=11 m=27
